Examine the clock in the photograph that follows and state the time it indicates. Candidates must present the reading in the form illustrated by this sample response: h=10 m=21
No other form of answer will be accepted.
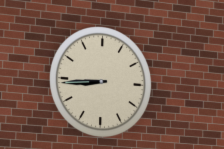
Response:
h=8 m=44
